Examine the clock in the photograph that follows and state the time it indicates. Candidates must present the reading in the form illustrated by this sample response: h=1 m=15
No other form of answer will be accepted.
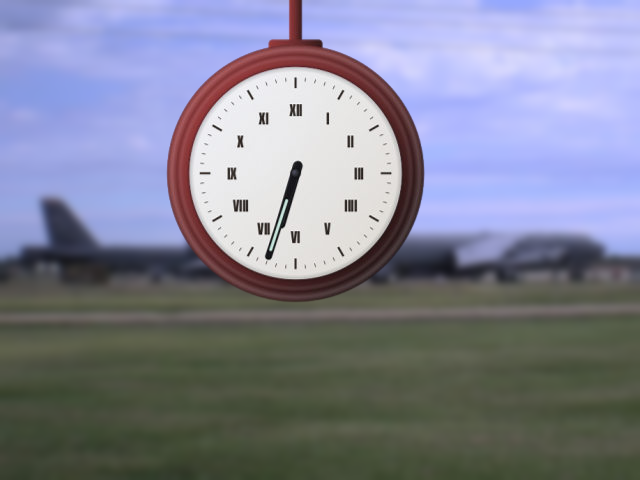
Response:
h=6 m=33
